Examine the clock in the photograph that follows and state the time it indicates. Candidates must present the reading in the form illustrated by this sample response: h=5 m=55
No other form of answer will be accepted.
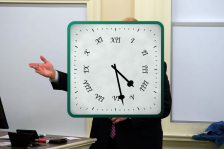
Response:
h=4 m=28
